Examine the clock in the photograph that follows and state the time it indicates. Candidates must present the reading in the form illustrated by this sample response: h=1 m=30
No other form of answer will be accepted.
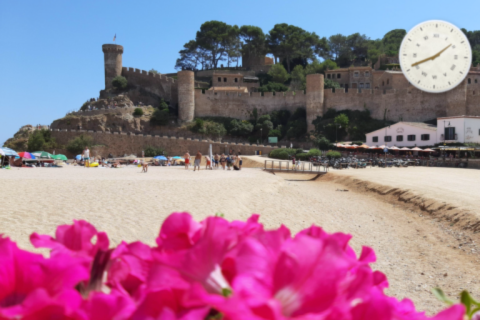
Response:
h=1 m=41
